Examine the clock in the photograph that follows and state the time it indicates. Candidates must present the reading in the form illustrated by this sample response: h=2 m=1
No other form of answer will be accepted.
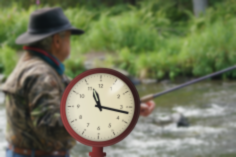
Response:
h=11 m=17
